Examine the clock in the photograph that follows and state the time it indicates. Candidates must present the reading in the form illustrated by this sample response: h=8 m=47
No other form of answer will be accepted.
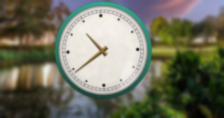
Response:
h=10 m=39
